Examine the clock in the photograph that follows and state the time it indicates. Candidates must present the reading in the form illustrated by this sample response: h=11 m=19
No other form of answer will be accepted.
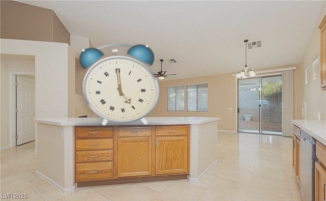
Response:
h=5 m=0
